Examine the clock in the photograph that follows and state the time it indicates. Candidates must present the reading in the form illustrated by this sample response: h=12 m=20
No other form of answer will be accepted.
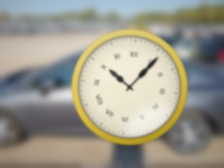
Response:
h=10 m=6
